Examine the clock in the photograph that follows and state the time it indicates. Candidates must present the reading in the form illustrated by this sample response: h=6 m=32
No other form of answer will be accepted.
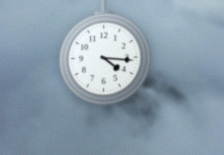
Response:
h=4 m=16
